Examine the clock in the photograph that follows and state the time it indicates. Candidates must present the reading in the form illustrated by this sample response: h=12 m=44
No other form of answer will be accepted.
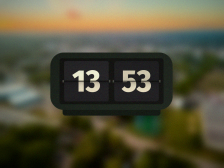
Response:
h=13 m=53
